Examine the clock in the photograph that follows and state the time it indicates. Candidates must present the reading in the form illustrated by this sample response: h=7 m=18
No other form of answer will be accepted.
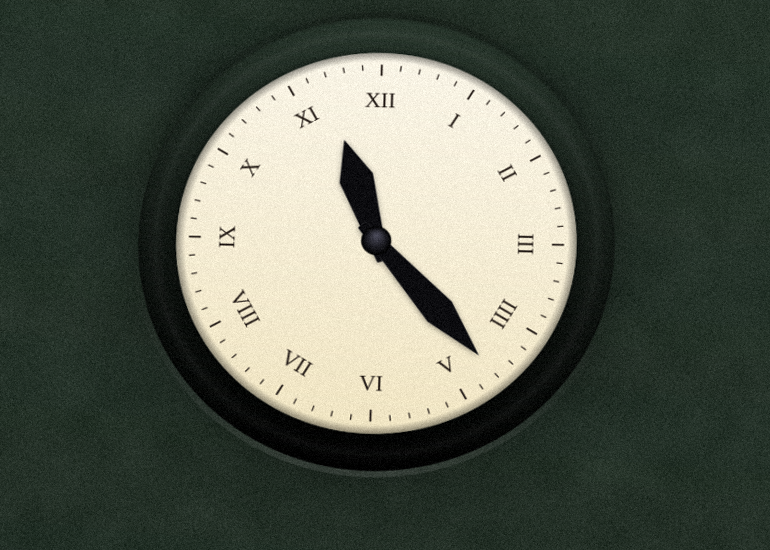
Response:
h=11 m=23
